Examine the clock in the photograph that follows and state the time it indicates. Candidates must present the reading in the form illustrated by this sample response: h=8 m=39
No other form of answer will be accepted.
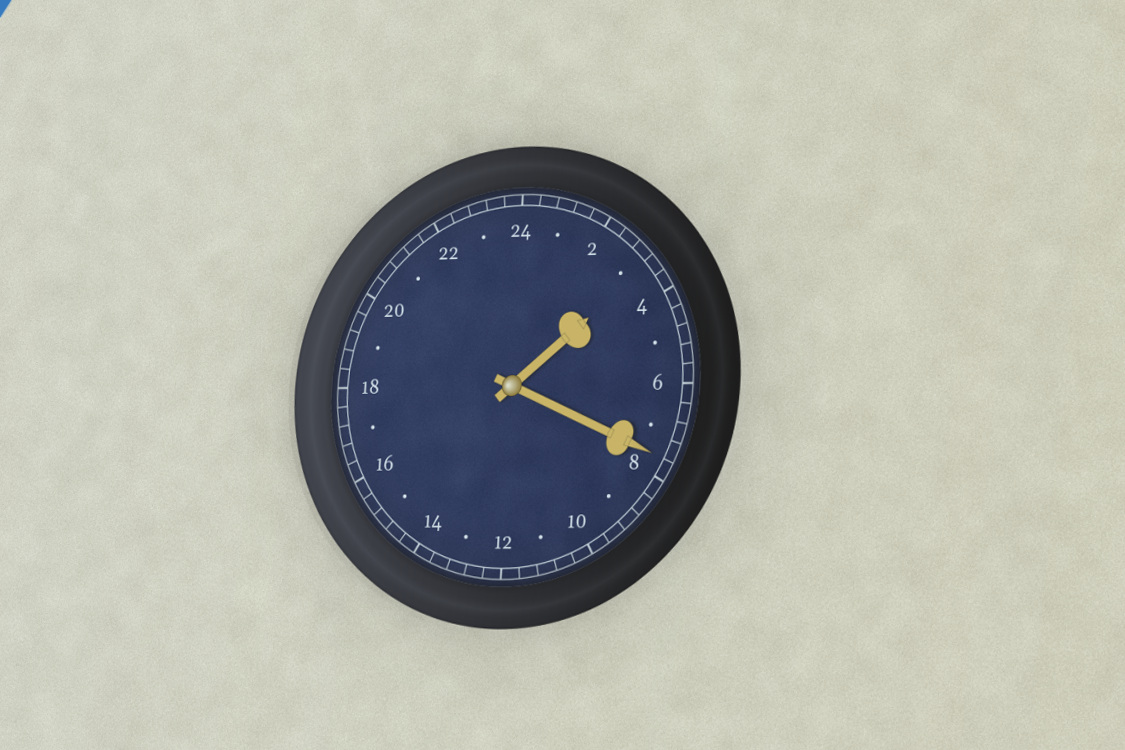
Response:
h=3 m=19
